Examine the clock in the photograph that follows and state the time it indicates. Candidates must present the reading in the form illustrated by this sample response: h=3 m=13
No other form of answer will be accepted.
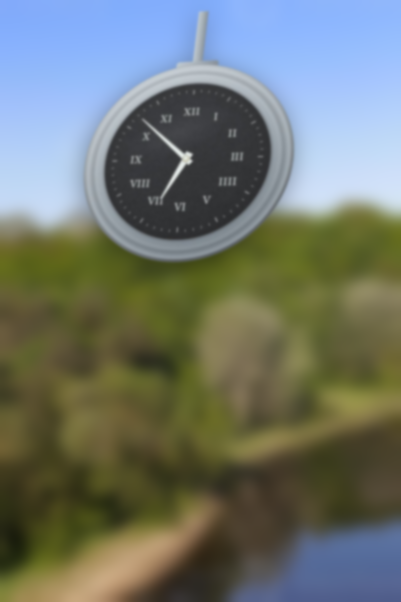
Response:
h=6 m=52
